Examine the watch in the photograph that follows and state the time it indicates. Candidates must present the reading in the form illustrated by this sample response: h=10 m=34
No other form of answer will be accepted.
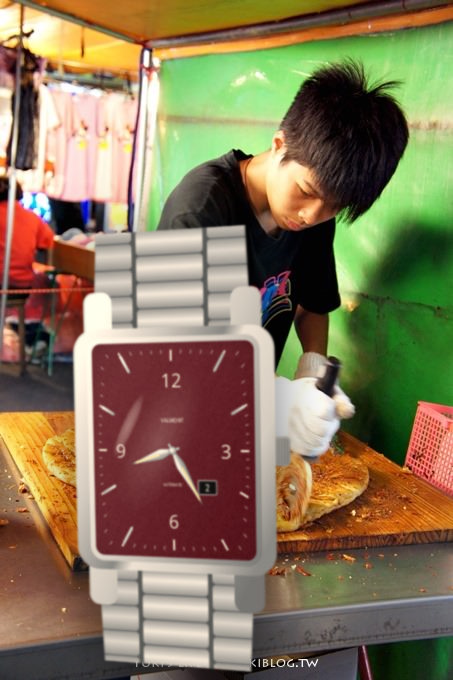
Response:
h=8 m=25
